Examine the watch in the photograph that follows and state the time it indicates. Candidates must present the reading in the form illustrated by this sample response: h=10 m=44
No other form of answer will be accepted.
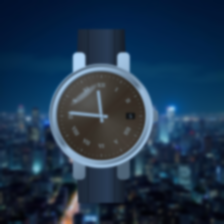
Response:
h=11 m=46
